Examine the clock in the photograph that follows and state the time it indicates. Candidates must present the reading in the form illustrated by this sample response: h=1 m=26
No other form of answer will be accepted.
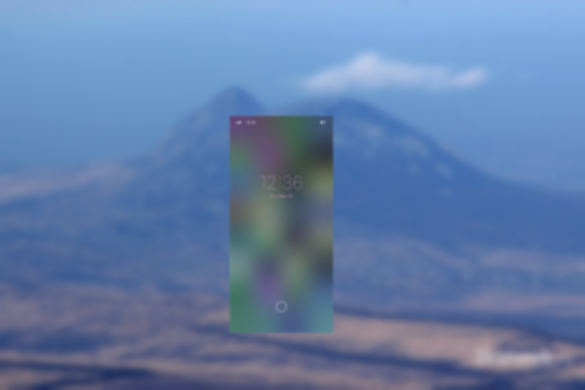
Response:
h=12 m=36
